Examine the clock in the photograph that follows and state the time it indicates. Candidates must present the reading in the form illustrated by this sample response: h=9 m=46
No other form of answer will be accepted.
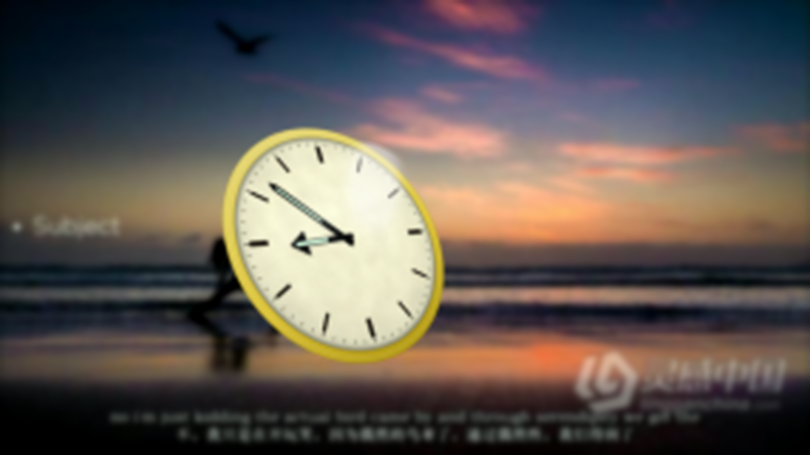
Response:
h=8 m=52
